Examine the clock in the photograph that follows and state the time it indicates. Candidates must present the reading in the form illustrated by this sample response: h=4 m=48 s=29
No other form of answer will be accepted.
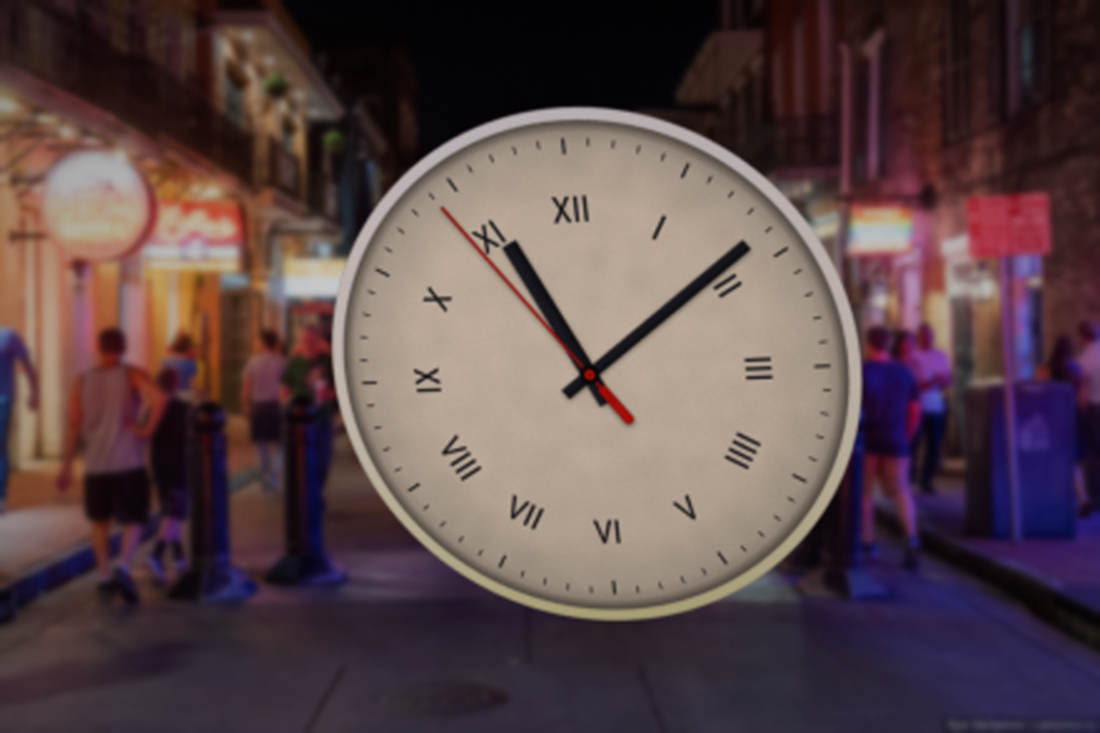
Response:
h=11 m=8 s=54
